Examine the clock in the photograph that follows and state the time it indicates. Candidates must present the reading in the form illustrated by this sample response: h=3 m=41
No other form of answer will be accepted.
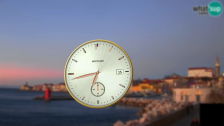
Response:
h=6 m=43
